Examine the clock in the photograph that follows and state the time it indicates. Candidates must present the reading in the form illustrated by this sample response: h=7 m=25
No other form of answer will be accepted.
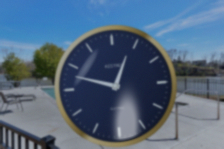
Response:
h=12 m=48
